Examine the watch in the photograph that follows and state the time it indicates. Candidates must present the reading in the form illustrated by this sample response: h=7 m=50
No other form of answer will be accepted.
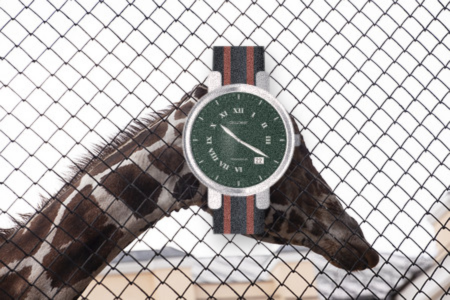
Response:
h=10 m=20
